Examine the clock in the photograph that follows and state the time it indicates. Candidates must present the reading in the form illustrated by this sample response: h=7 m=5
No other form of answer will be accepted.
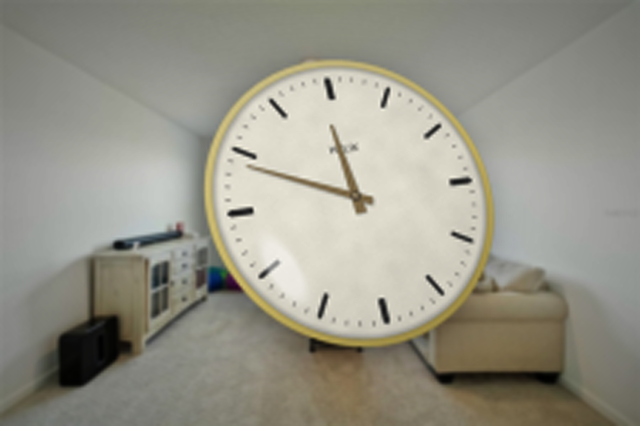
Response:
h=11 m=49
